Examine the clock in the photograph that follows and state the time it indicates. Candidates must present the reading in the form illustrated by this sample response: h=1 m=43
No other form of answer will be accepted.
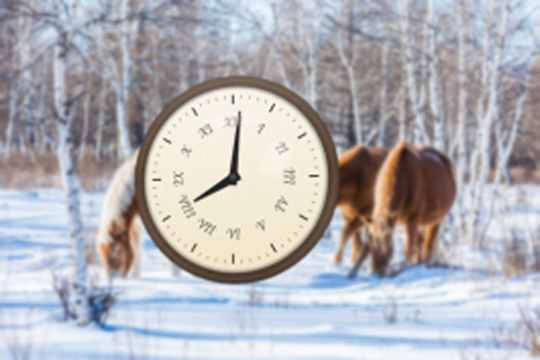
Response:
h=8 m=1
